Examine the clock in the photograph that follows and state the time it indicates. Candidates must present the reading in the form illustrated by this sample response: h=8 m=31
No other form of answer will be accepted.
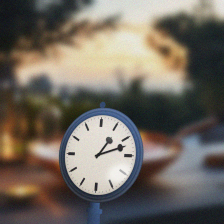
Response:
h=1 m=12
